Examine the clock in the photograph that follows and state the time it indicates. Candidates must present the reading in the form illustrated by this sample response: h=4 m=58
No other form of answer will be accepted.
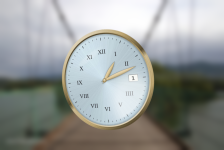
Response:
h=1 m=12
